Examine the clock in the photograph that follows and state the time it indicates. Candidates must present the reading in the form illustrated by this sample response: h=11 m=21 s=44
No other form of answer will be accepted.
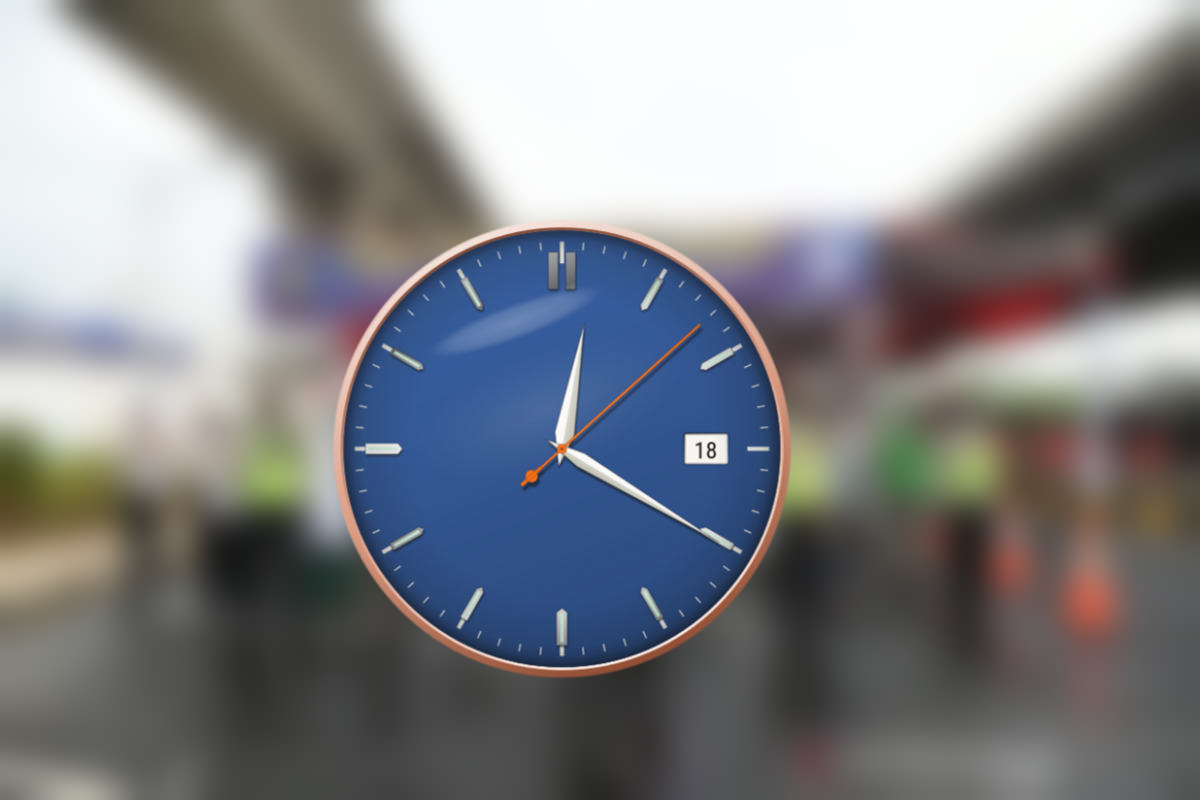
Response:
h=12 m=20 s=8
